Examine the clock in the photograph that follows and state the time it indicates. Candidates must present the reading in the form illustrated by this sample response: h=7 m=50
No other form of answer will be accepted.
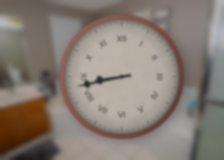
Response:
h=8 m=43
